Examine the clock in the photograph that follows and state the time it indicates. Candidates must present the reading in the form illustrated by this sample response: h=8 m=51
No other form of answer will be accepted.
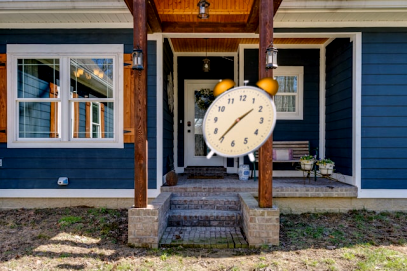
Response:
h=1 m=36
